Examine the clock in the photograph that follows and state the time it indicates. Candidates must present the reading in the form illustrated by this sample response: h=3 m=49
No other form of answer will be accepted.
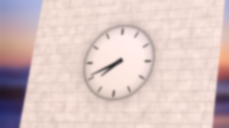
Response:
h=7 m=41
